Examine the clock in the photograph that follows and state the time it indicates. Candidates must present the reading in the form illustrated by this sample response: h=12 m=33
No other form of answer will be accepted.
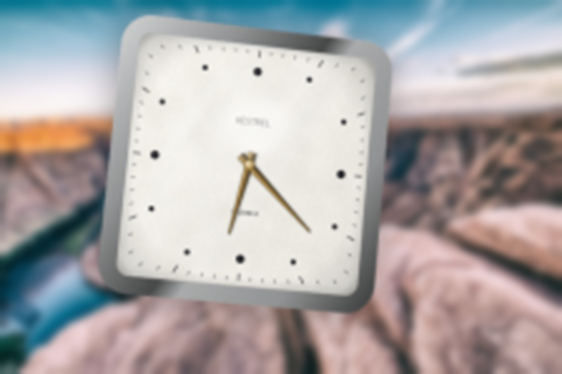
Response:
h=6 m=22
